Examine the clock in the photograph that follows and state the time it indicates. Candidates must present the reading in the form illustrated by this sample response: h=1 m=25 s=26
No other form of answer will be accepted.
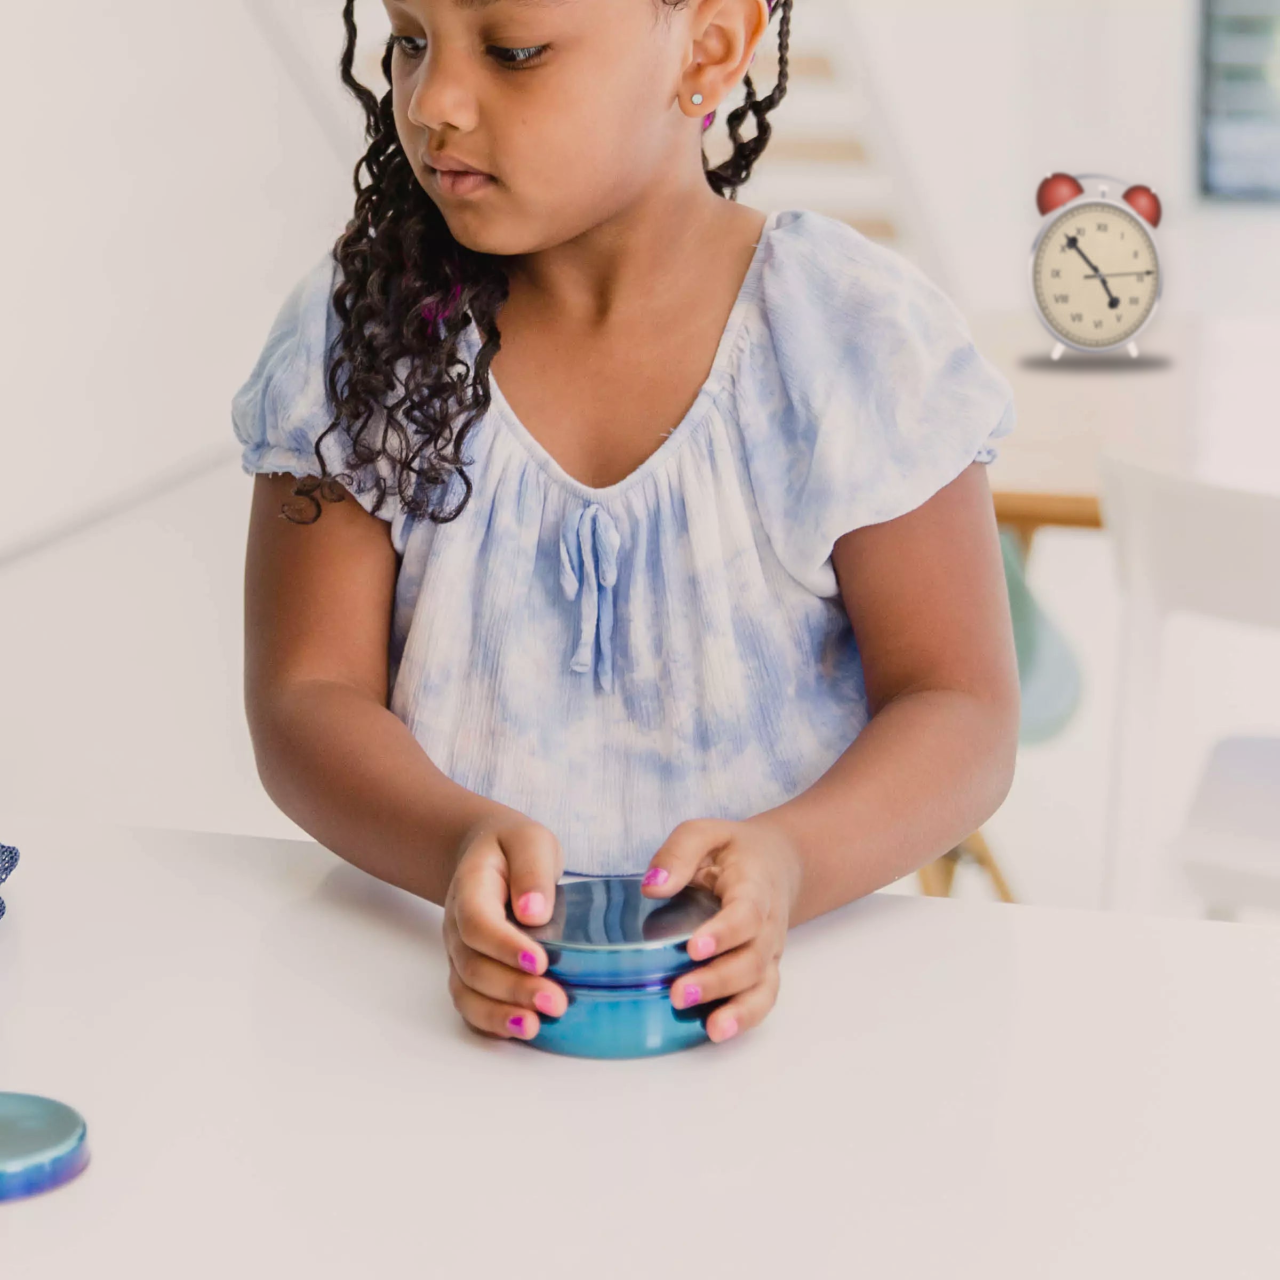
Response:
h=4 m=52 s=14
